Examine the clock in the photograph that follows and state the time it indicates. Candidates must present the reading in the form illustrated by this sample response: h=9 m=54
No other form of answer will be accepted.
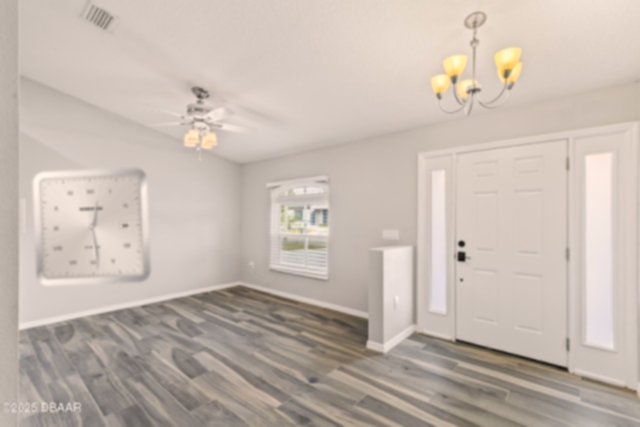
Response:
h=12 m=29
